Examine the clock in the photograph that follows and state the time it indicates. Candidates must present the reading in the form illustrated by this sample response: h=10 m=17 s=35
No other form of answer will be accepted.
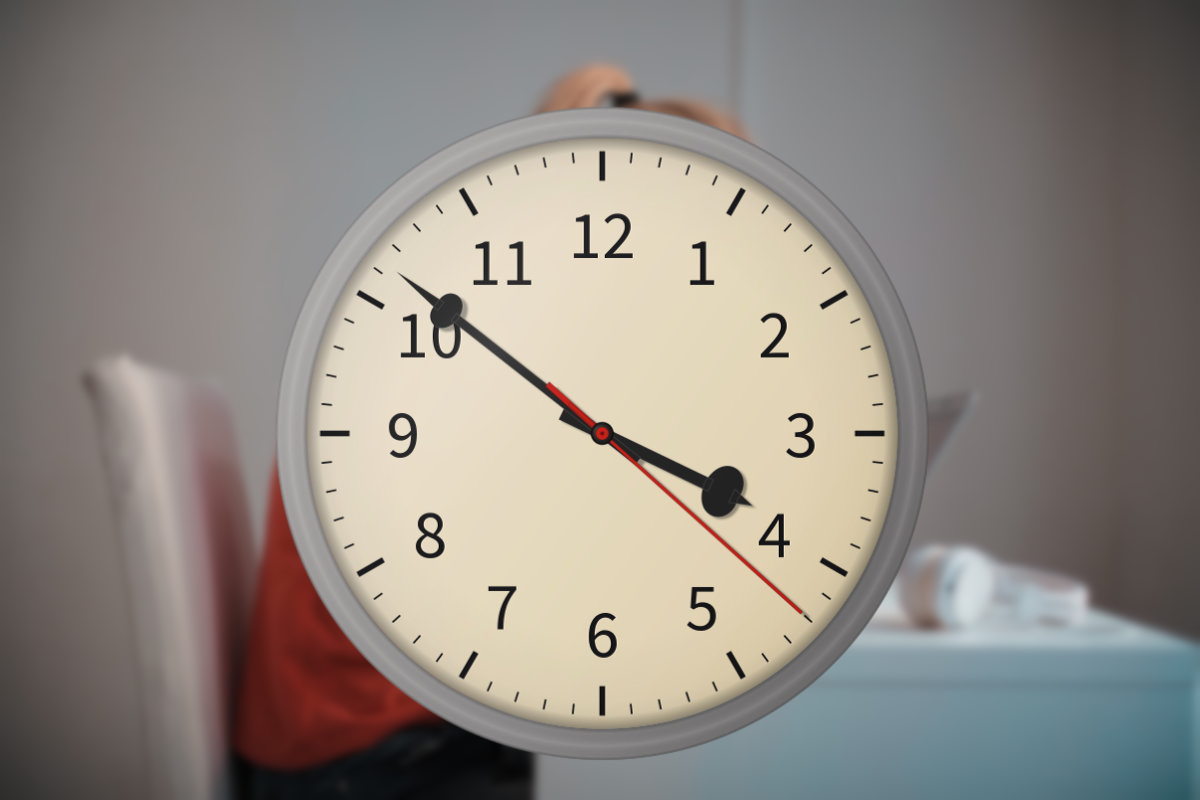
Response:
h=3 m=51 s=22
